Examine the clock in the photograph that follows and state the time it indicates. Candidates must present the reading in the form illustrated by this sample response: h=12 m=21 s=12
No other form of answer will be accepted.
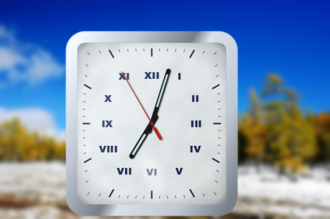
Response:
h=7 m=2 s=55
